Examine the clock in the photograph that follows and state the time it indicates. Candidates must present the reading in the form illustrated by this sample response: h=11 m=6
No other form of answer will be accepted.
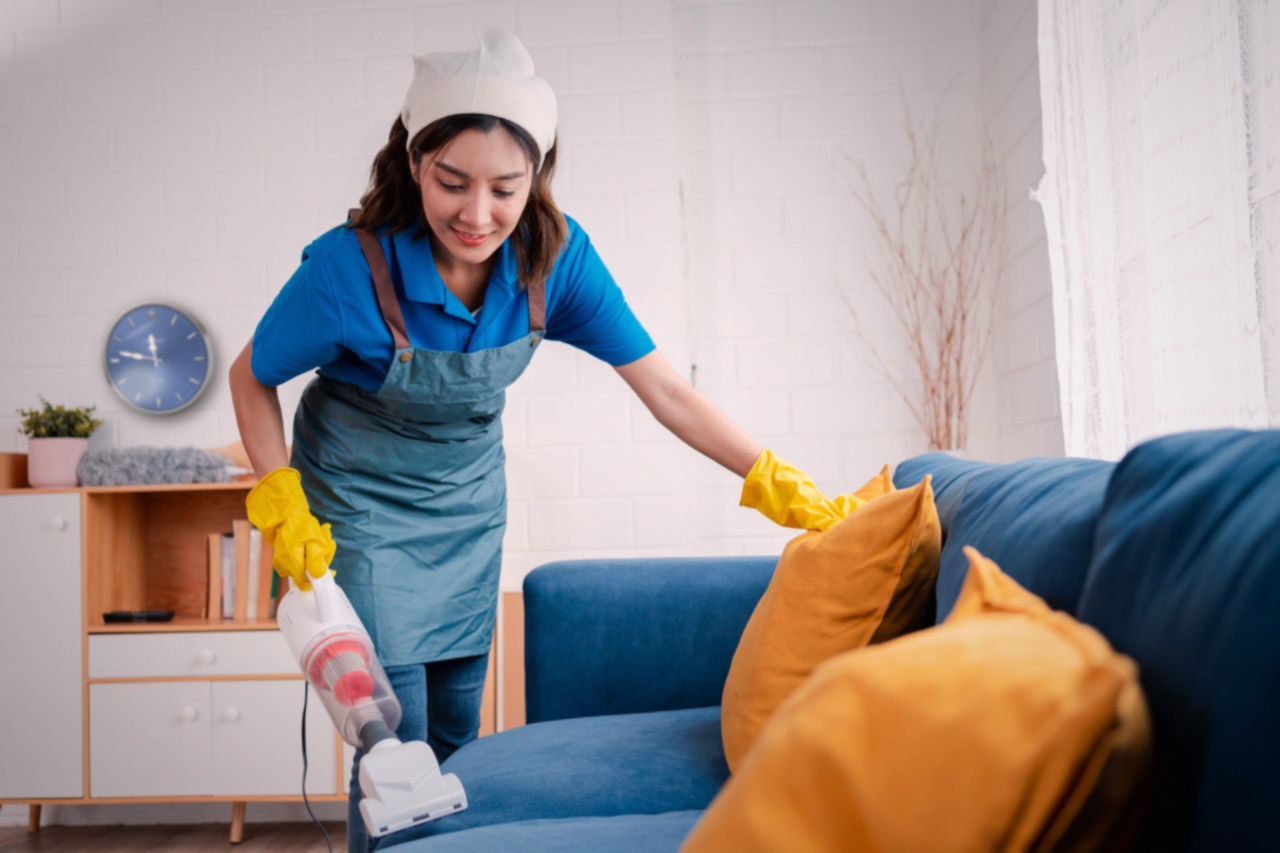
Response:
h=11 m=47
